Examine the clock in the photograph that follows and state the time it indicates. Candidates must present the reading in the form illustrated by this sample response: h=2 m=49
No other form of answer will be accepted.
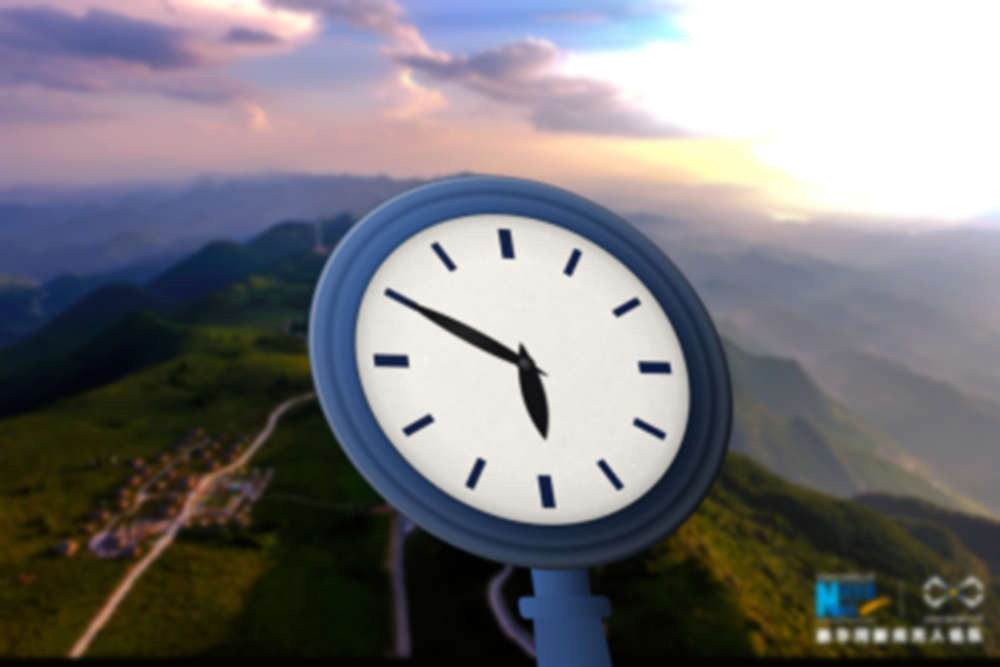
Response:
h=5 m=50
